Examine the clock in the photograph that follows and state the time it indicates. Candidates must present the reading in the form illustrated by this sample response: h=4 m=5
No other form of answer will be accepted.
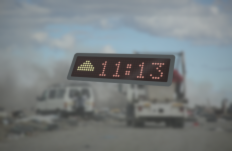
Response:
h=11 m=13
